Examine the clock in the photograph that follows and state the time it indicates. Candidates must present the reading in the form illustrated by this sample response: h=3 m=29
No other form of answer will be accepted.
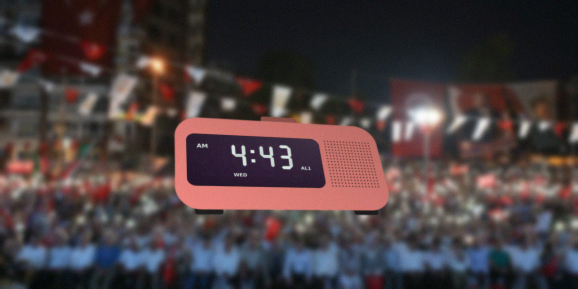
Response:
h=4 m=43
